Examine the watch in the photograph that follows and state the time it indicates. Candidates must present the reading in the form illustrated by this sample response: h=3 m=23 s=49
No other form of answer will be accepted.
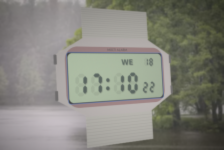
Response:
h=17 m=10 s=22
